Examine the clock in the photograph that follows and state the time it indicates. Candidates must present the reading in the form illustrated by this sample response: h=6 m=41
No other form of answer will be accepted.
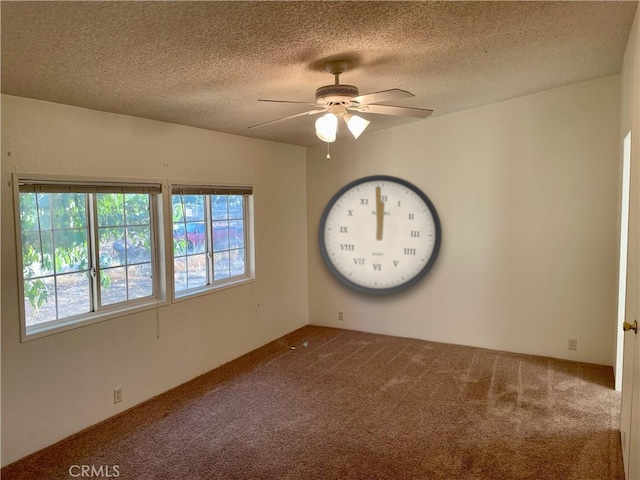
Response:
h=11 m=59
